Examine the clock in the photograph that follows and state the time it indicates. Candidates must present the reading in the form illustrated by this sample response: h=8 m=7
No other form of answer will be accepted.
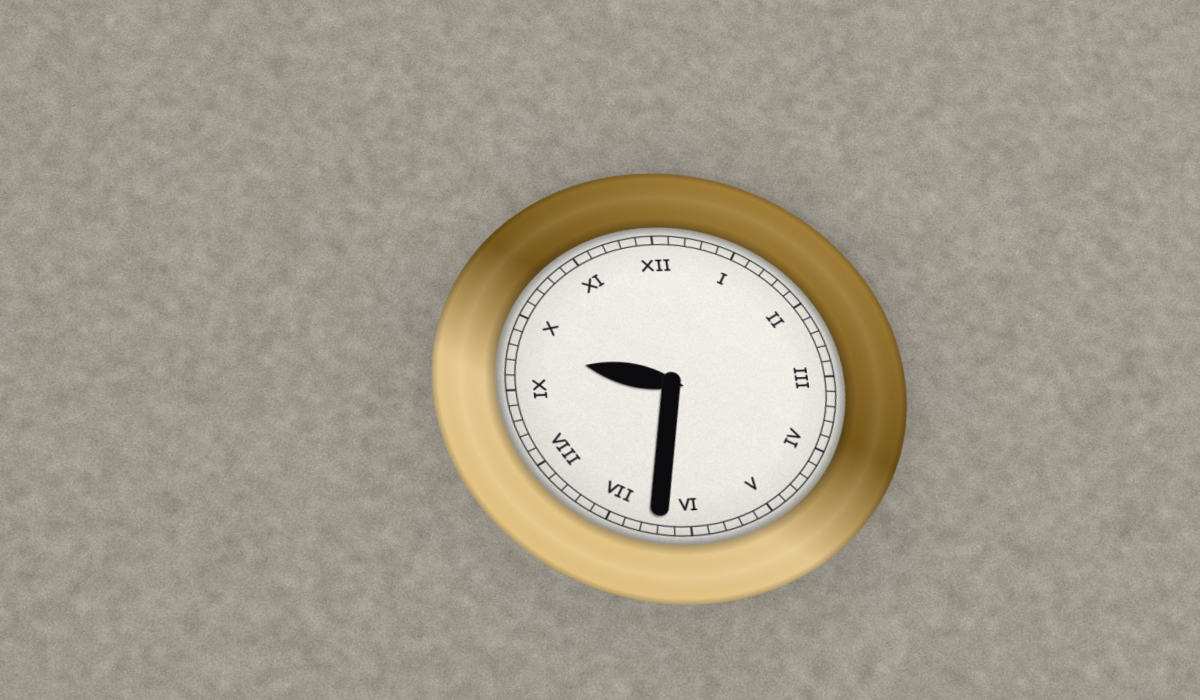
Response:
h=9 m=32
